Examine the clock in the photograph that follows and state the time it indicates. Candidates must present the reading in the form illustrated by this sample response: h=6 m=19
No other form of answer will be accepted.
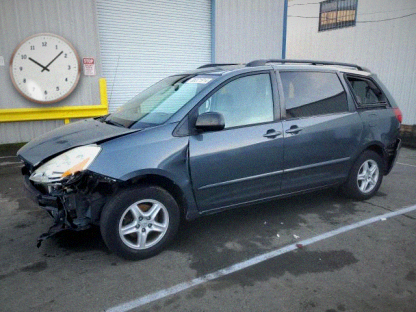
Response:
h=10 m=8
